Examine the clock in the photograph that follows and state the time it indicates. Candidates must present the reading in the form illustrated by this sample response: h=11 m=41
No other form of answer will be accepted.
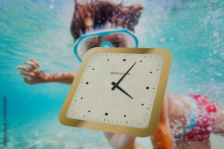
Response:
h=4 m=4
